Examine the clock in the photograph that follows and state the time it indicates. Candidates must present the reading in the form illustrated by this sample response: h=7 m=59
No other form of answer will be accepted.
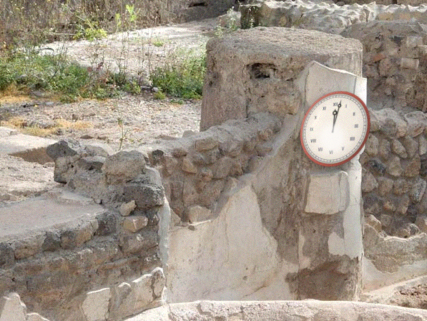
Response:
h=12 m=2
